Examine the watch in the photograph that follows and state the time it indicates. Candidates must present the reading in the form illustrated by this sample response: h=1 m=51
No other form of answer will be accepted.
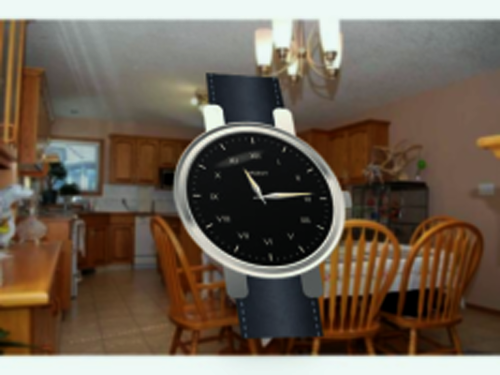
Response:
h=11 m=14
